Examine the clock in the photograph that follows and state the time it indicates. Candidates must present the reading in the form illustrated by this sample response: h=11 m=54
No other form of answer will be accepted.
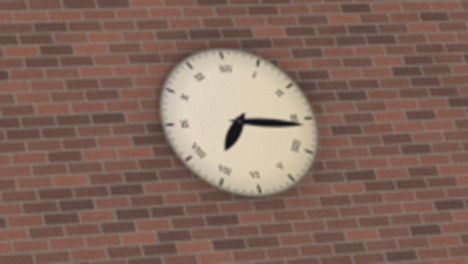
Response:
h=7 m=16
